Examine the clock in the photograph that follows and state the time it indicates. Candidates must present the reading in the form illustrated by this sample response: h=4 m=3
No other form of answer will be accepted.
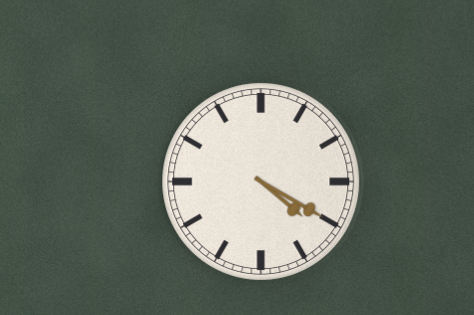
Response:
h=4 m=20
